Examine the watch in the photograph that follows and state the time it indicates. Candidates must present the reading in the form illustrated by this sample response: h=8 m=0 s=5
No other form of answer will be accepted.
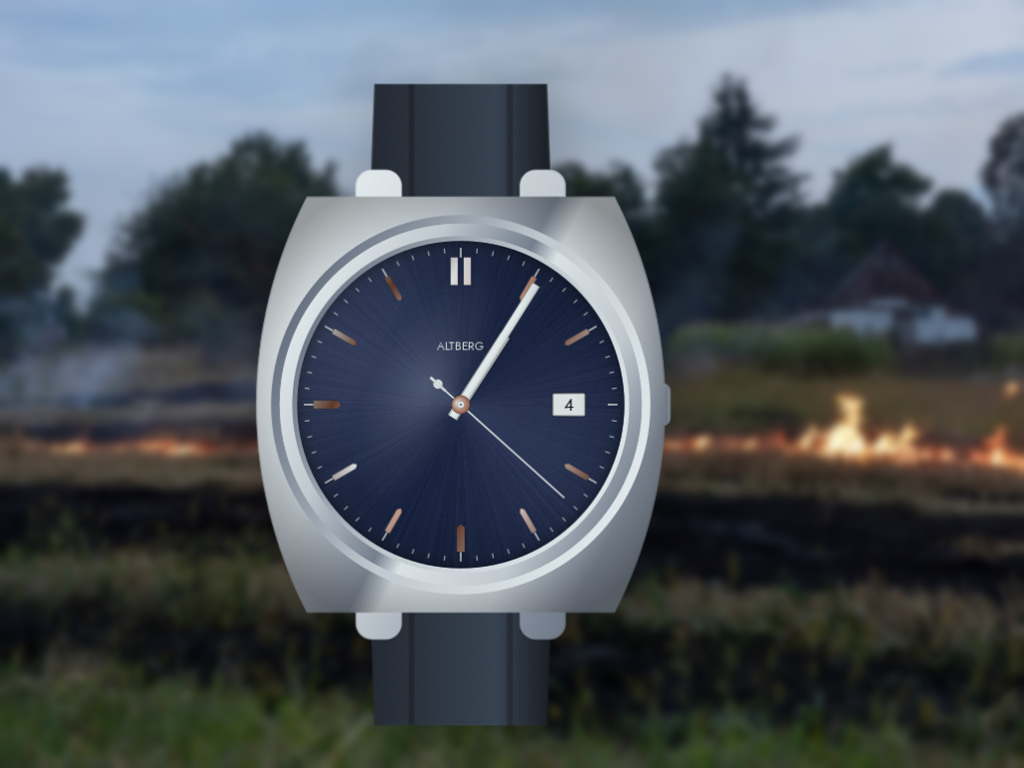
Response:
h=1 m=5 s=22
